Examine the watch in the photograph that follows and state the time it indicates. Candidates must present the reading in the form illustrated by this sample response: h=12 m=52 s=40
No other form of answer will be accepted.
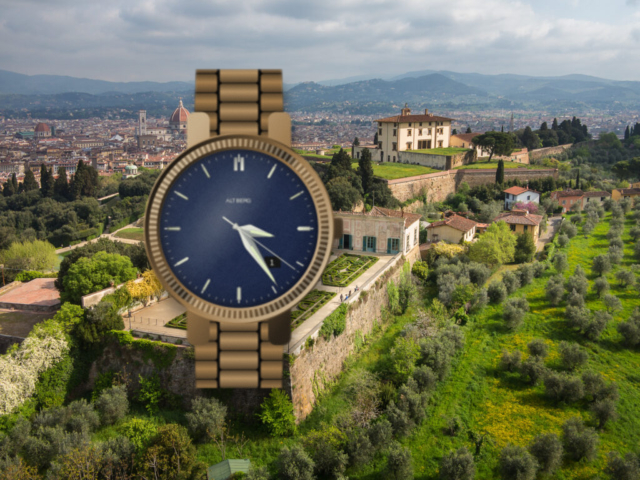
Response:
h=3 m=24 s=21
